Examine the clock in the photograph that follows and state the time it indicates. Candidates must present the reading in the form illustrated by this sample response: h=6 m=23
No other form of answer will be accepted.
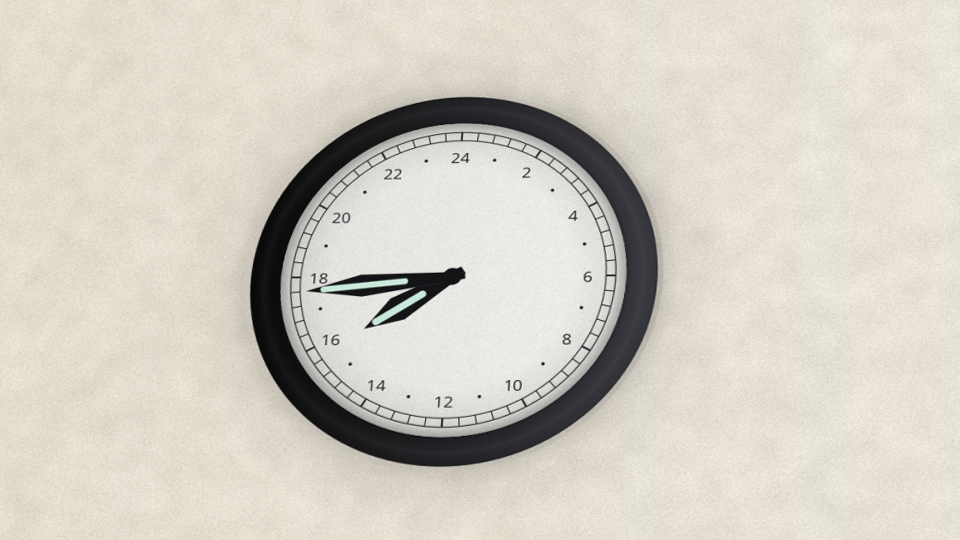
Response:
h=15 m=44
